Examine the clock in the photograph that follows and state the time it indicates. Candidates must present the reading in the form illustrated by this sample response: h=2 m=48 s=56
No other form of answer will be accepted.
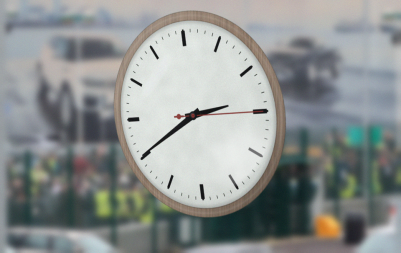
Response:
h=2 m=40 s=15
